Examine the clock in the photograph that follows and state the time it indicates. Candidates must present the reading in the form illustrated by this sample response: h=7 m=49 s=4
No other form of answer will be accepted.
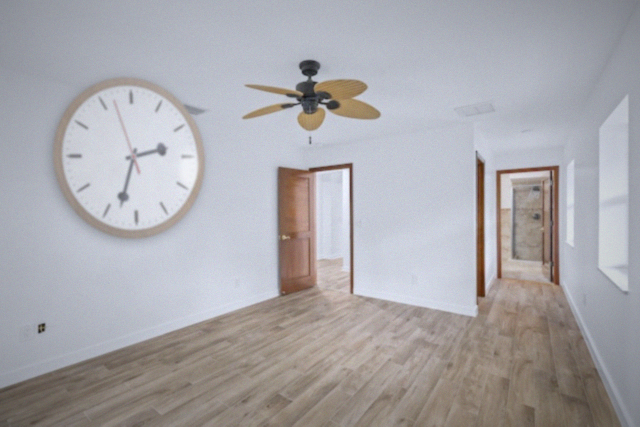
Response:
h=2 m=32 s=57
